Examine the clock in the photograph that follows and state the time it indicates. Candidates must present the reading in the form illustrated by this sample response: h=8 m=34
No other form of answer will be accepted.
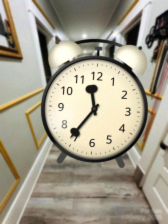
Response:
h=11 m=36
